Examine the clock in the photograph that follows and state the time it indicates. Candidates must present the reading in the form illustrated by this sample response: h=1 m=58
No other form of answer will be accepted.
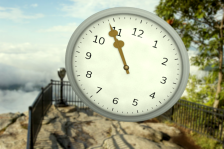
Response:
h=10 m=54
